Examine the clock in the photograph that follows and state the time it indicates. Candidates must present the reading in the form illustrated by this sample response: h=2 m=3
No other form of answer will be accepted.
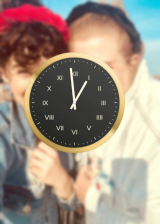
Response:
h=12 m=59
